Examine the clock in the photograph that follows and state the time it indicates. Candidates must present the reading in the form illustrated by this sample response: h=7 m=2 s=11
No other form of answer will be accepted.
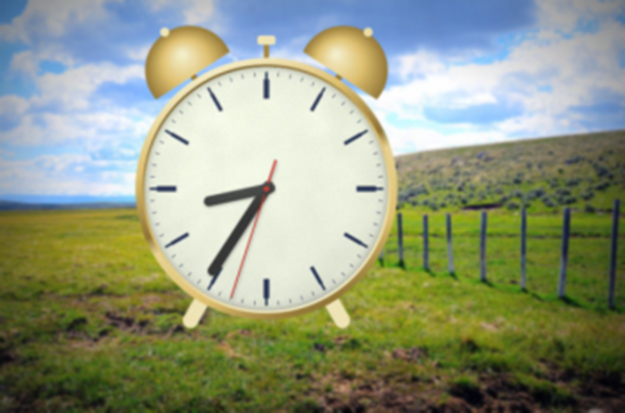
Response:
h=8 m=35 s=33
